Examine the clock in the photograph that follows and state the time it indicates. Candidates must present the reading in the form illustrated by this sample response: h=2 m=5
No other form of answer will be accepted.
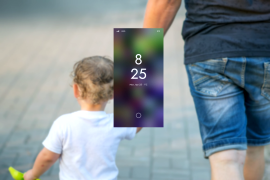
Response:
h=8 m=25
